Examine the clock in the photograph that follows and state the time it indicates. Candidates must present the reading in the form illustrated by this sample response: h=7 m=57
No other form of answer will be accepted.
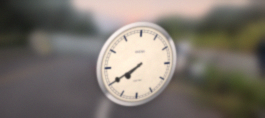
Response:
h=7 m=40
